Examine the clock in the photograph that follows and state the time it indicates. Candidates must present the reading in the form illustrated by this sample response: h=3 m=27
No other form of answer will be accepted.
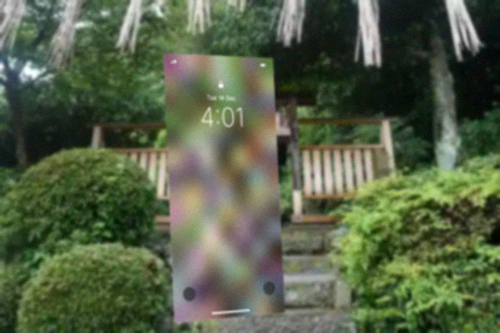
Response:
h=4 m=1
